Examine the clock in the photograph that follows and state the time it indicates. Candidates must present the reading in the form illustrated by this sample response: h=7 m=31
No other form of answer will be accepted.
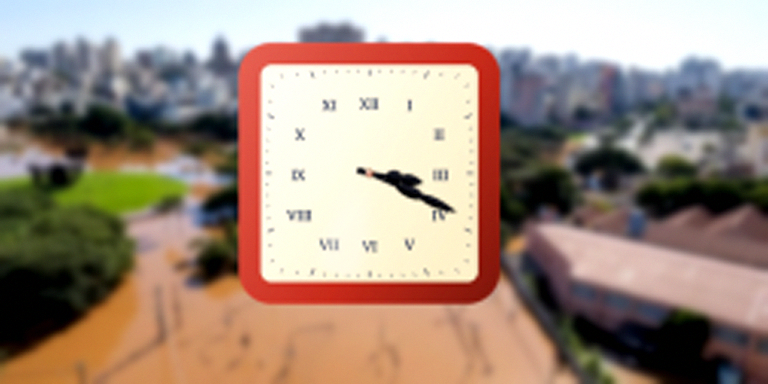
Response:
h=3 m=19
